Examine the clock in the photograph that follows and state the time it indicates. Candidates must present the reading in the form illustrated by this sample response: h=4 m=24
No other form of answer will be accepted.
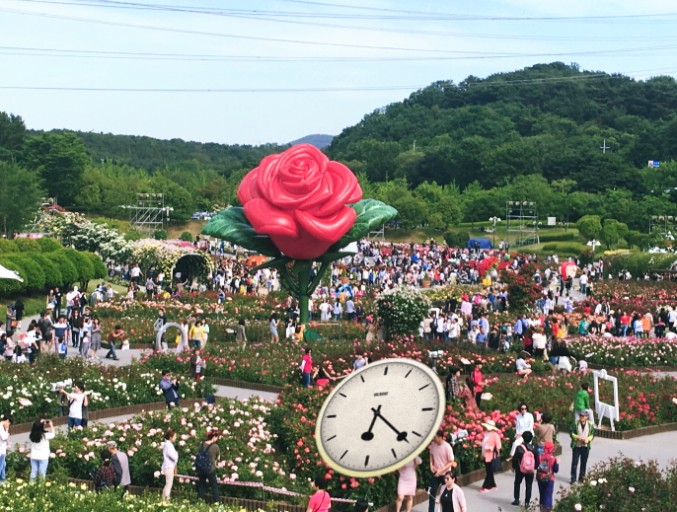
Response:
h=6 m=22
